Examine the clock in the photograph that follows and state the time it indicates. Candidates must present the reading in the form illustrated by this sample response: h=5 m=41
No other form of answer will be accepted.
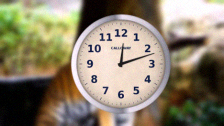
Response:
h=12 m=12
